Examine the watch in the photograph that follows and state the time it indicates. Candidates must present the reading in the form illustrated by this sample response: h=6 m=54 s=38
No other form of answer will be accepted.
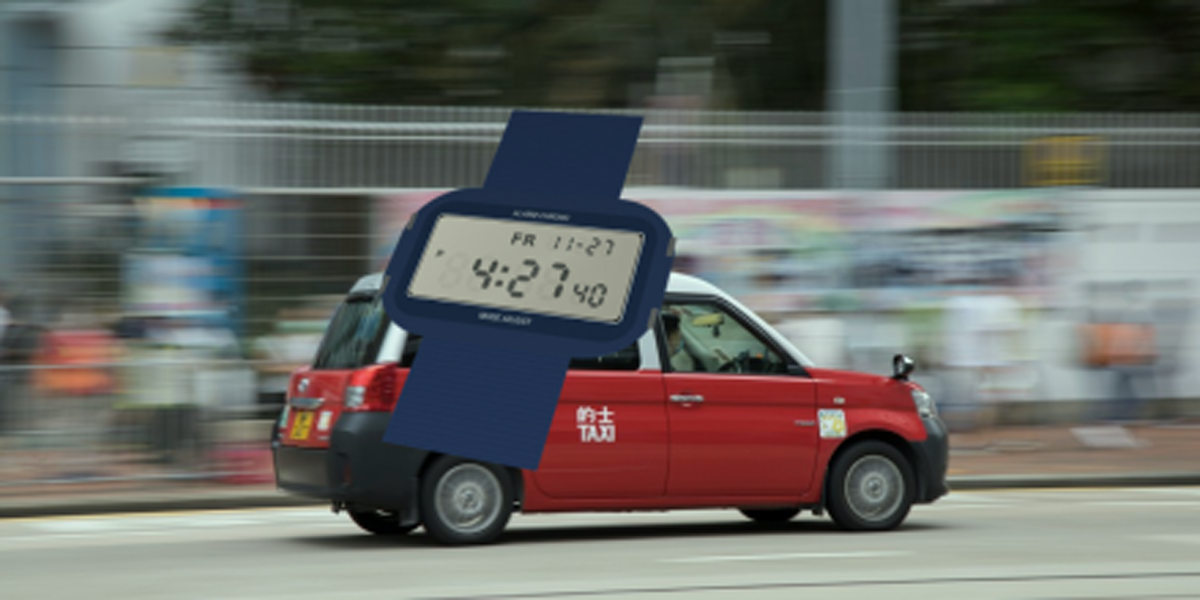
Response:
h=4 m=27 s=40
